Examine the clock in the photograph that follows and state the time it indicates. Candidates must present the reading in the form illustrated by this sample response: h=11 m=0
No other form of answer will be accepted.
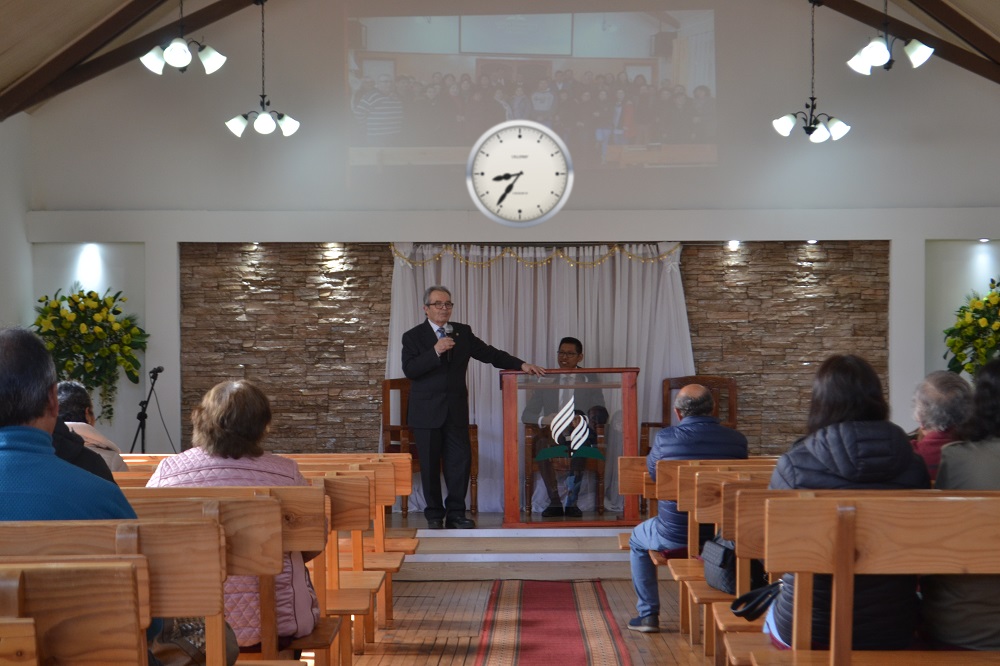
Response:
h=8 m=36
